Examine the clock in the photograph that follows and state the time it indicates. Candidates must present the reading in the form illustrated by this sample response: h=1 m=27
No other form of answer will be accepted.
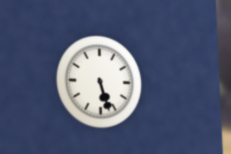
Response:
h=5 m=27
